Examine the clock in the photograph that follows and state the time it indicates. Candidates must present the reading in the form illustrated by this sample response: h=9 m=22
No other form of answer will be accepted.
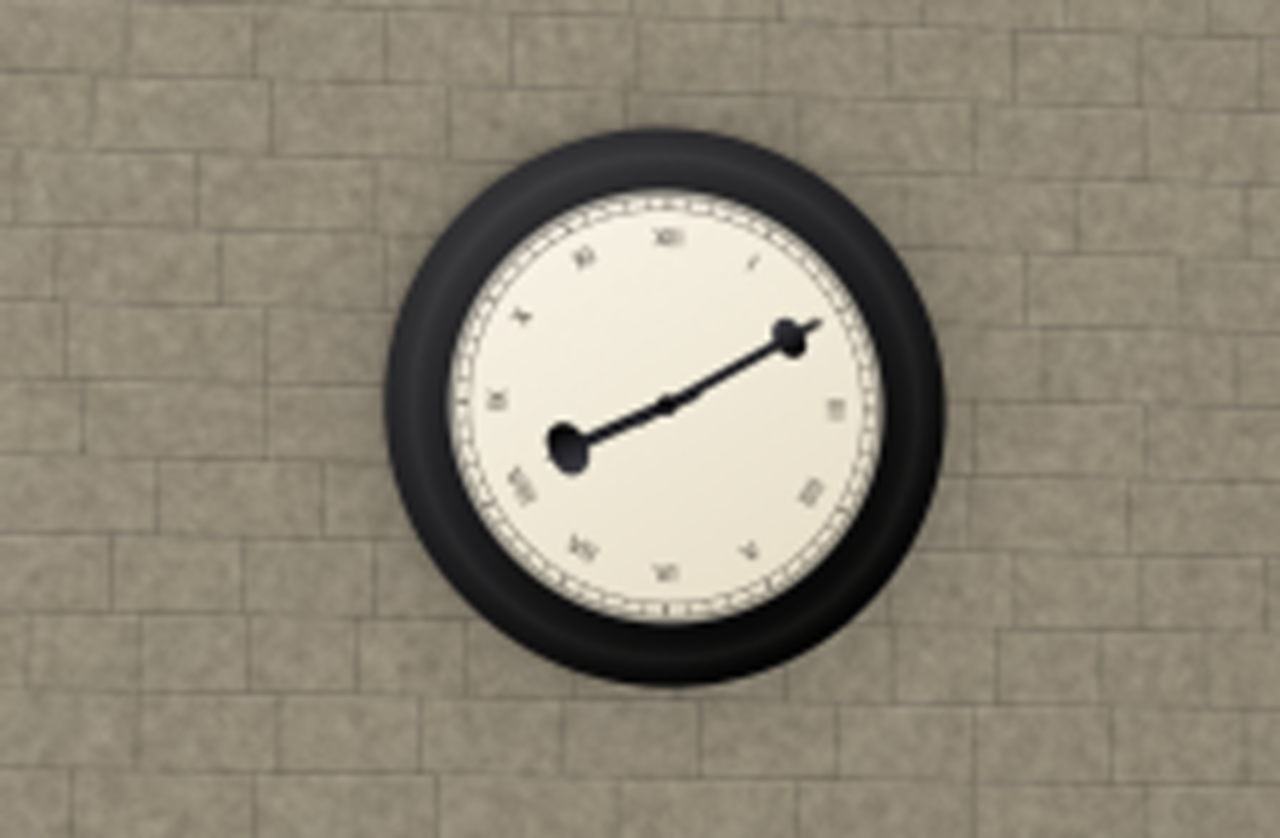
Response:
h=8 m=10
